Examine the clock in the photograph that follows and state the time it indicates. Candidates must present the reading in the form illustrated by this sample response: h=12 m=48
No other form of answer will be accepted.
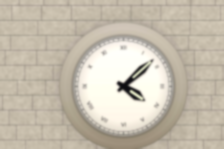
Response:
h=4 m=8
